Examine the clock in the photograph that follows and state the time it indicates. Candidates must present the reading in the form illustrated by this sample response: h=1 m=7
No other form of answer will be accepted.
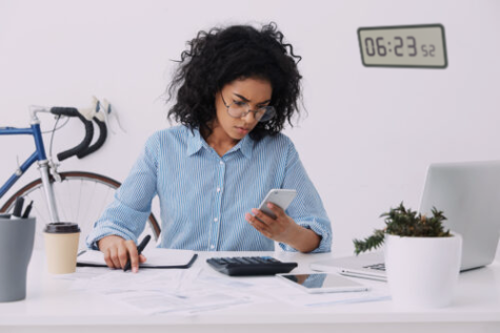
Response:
h=6 m=23
